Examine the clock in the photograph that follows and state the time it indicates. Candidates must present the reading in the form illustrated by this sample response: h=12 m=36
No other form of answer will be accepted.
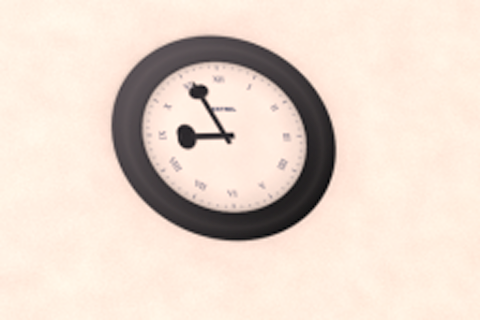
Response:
h=8 m=56
